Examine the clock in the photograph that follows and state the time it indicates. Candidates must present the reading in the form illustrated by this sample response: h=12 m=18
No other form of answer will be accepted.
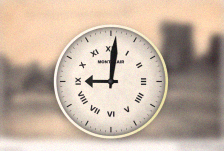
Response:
h=9 m=1
